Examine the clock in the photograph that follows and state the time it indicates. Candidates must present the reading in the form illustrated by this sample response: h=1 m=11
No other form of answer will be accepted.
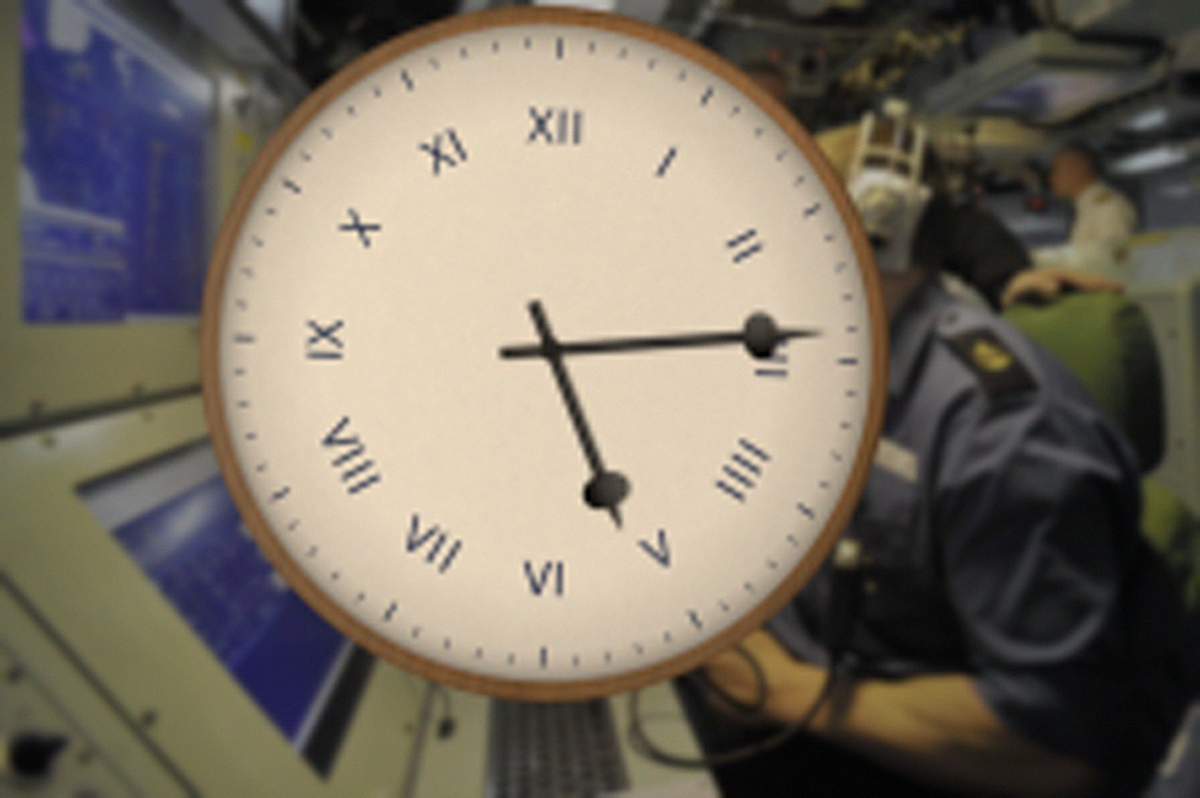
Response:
h=5 m=14
